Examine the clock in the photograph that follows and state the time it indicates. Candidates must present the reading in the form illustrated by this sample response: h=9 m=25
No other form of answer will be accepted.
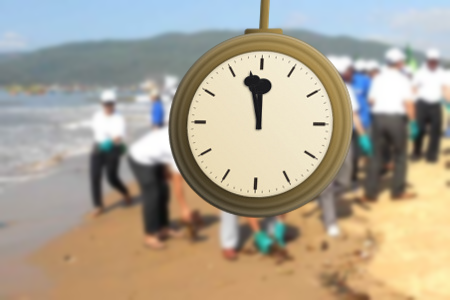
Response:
h=11 m=58
